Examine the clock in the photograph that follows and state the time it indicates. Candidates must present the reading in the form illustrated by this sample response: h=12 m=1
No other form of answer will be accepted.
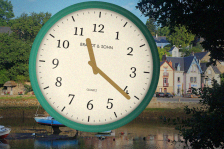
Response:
h=11 m=21
